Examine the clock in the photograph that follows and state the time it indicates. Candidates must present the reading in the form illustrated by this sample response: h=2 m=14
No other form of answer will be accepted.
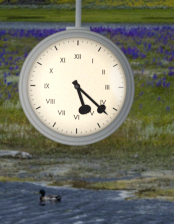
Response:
h=5 m=22
